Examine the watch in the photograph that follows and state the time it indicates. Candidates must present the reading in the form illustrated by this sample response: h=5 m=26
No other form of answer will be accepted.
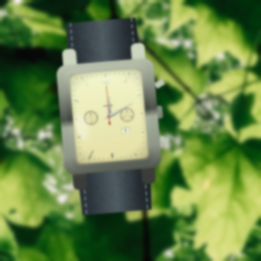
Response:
h=12 m=11
